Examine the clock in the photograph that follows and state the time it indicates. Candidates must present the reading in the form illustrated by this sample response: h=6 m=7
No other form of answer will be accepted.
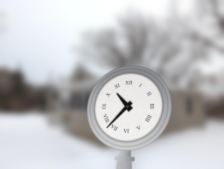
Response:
h=10 m=37
